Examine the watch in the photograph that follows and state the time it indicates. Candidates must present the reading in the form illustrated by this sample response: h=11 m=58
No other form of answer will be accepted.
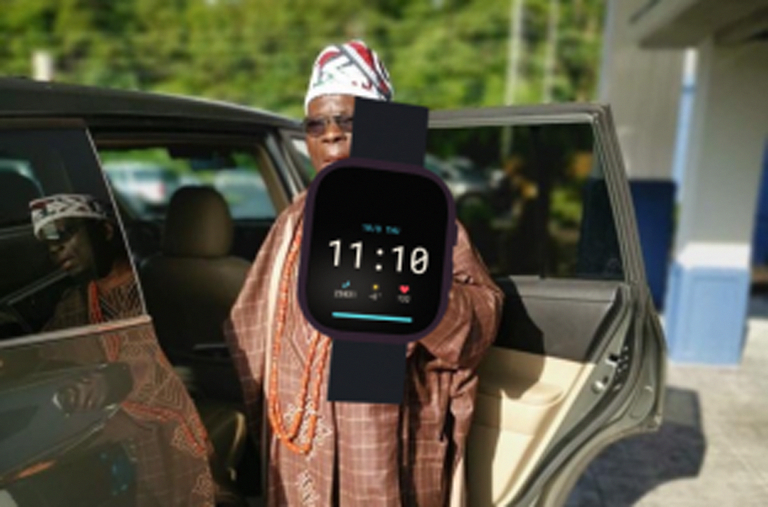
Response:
h=11 m=10
